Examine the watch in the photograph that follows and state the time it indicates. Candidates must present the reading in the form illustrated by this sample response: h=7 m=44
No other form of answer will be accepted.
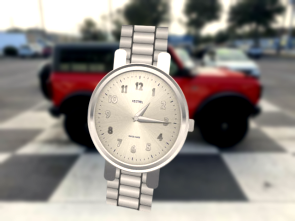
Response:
h=1 m=15
